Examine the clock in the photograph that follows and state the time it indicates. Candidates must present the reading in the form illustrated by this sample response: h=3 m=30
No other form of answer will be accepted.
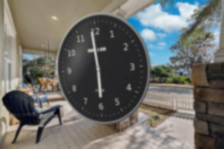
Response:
h=5 m=59
